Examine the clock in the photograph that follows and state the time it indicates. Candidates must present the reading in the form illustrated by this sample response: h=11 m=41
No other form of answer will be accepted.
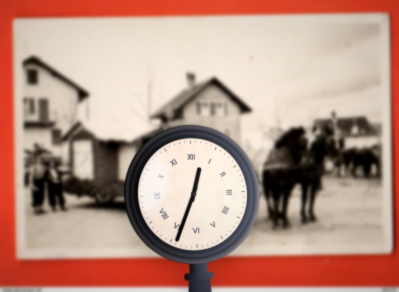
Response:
h=12 m=34
